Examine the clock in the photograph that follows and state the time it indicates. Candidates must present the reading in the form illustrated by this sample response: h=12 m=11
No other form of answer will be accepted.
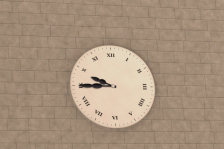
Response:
h=9 m=45
